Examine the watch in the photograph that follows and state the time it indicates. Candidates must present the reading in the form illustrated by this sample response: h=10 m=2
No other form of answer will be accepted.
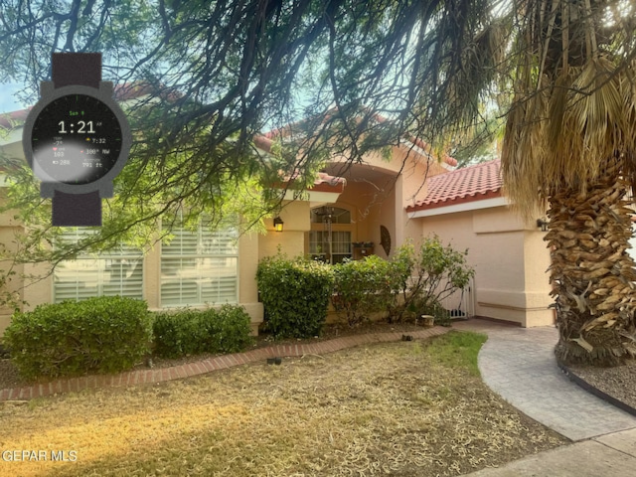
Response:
h=1 m=21
